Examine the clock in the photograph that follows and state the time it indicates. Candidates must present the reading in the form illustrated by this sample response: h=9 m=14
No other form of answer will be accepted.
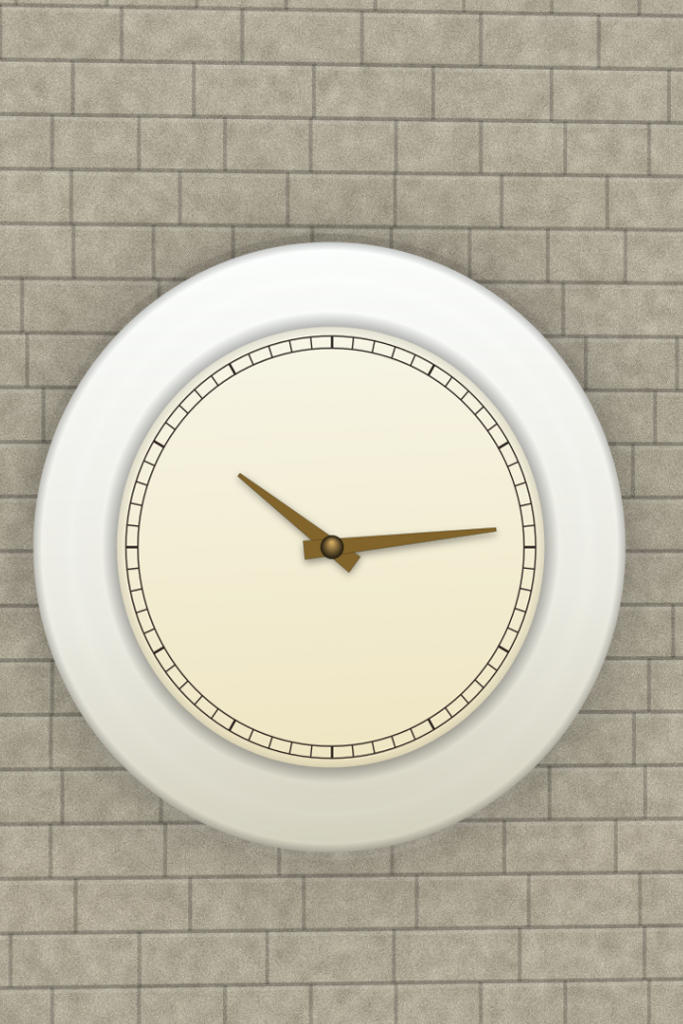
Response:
h=10 m=14
